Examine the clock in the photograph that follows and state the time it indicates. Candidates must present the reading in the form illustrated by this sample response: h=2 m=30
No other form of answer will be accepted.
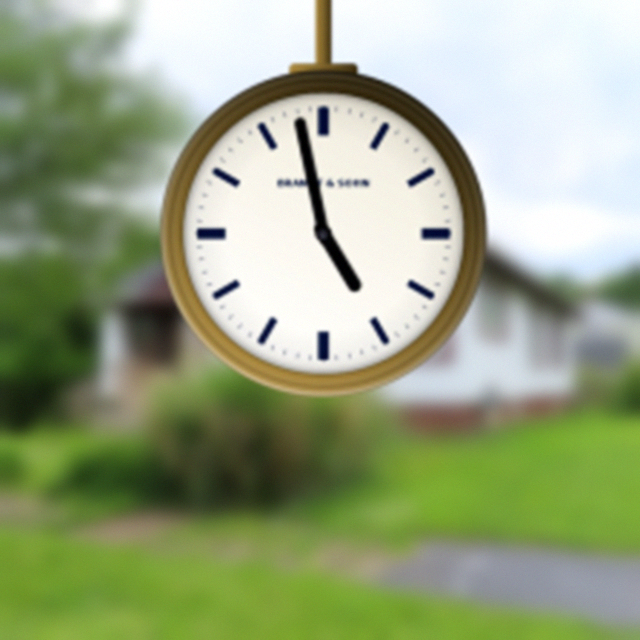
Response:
h=4 m=58
